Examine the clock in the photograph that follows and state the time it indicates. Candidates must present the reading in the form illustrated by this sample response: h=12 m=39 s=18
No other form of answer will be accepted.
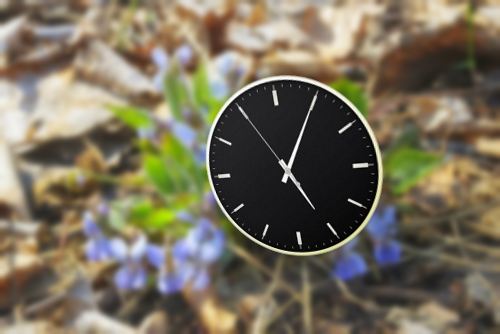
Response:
h=5 m=4 s=55
